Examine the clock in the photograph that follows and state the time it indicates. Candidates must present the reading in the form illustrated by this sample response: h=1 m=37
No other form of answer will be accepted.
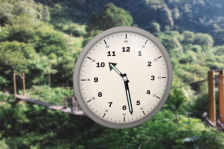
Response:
h=10 m=28
